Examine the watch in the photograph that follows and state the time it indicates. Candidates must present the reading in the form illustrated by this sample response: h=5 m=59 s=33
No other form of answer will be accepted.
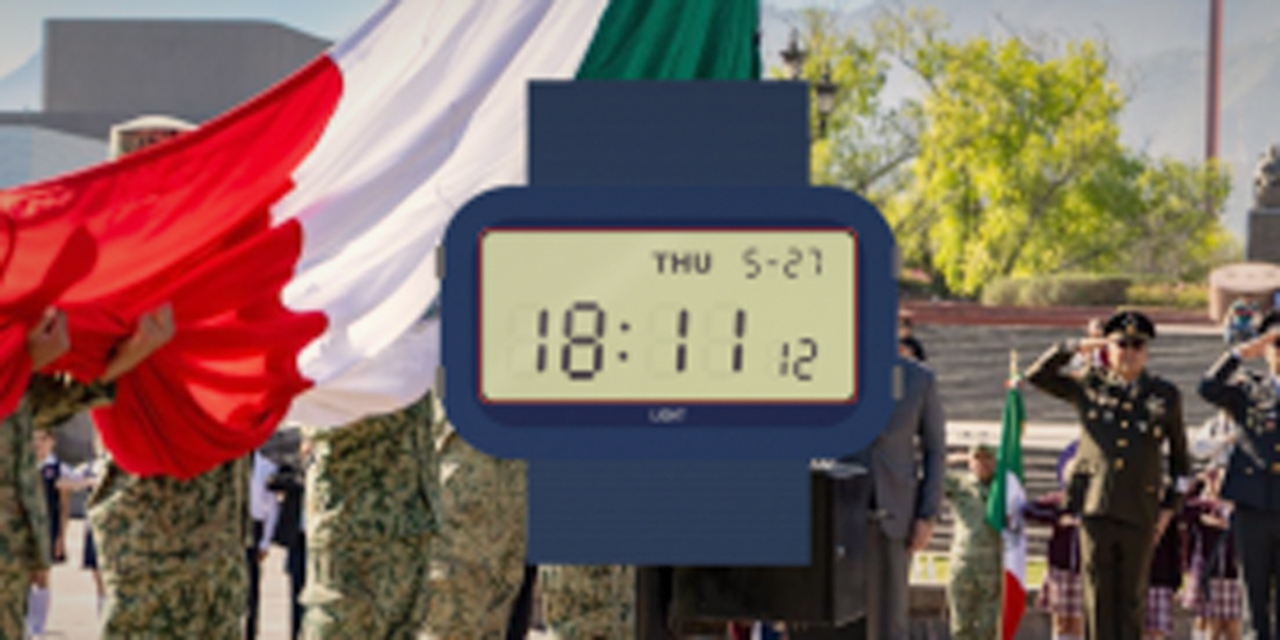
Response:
h=18 m=11 s=12
